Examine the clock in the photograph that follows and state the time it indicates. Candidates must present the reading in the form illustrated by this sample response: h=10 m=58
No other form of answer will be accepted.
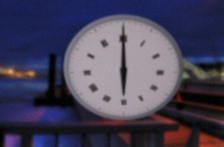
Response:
h=6 m=0
